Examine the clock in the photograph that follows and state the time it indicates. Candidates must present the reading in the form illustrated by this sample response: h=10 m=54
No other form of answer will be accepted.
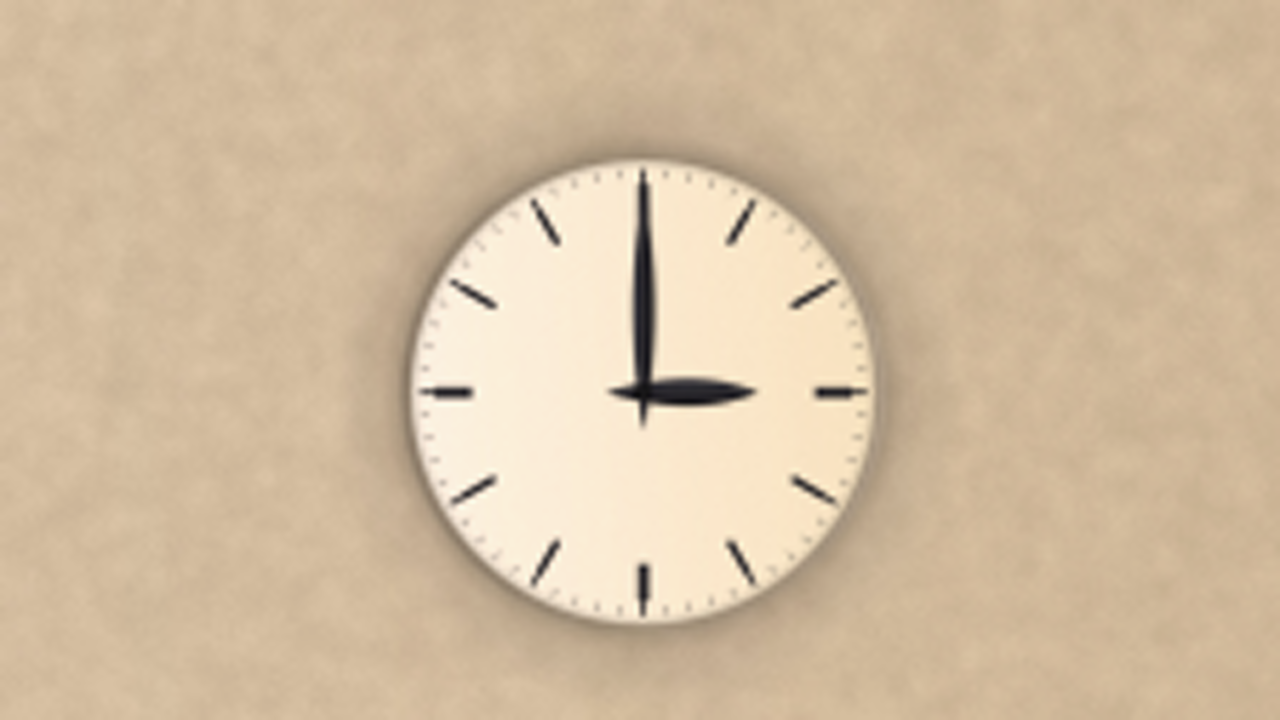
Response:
h=3 m=0
